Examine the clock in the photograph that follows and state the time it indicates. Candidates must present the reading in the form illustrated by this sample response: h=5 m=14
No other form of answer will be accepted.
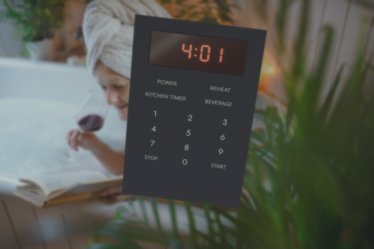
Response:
h=4 m=1
